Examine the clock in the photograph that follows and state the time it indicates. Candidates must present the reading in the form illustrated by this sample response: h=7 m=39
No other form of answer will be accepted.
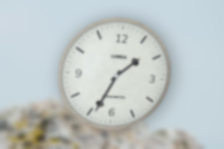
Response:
h=1 m=34
